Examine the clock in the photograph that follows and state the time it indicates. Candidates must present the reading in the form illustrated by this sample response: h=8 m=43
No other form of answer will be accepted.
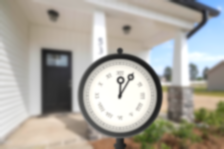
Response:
h=12 m=5
